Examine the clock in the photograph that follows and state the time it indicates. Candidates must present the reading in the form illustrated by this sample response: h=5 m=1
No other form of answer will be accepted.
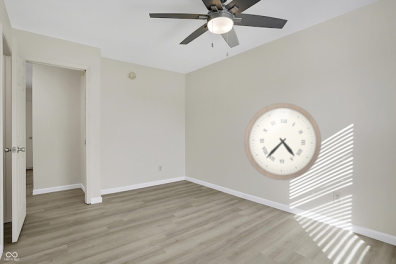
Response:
h=4 m=37
